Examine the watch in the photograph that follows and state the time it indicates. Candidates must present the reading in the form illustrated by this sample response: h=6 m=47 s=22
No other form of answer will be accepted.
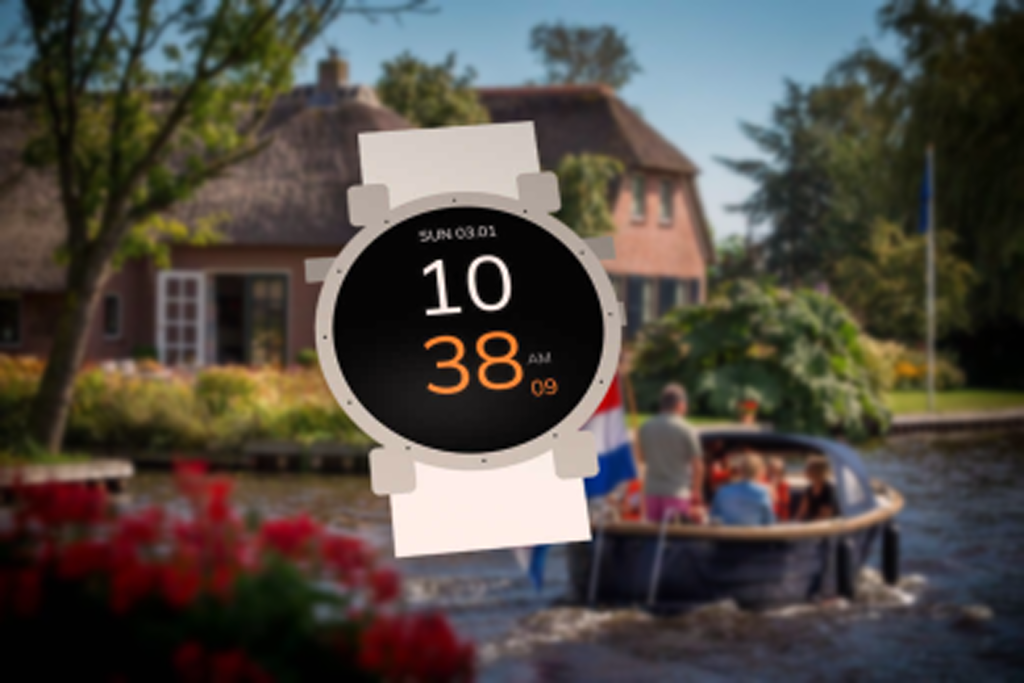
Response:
h=10 m=38 s=9
